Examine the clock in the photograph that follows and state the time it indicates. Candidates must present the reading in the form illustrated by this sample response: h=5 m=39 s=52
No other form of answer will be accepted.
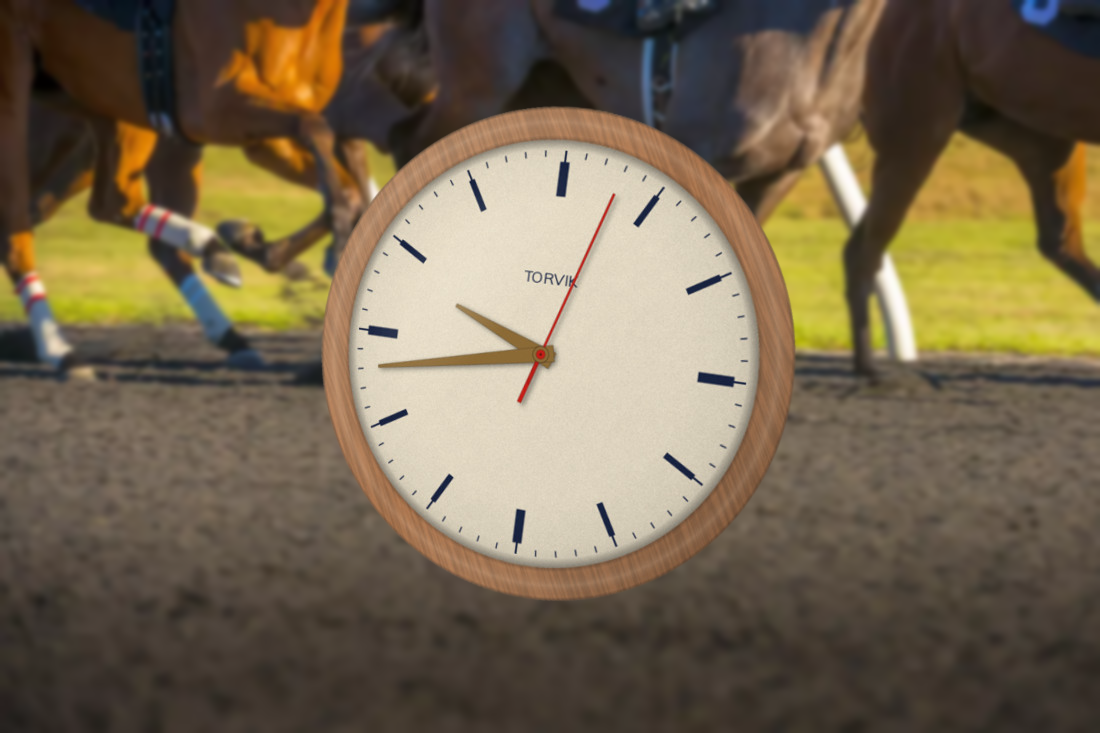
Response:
h=9 m=43 s=3
